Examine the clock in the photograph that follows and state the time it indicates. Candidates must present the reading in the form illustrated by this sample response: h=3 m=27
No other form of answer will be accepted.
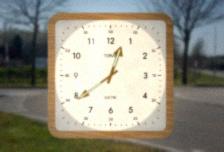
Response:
h=12 m=39
